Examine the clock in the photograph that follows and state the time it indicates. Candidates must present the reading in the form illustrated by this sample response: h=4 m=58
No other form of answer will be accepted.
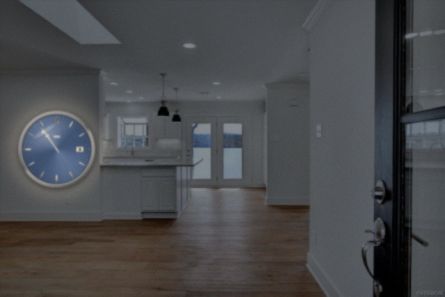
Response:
h=10 m=54
